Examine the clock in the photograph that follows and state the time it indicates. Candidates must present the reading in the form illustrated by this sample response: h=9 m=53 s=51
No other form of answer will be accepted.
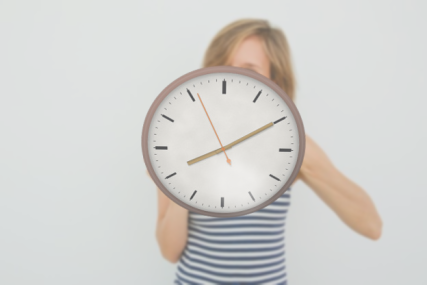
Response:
h=8 m=9 s=56
